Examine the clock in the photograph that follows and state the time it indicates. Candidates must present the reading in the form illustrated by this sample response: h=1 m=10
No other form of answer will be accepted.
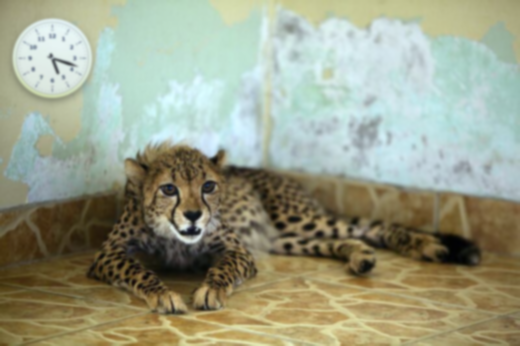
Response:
h=5 m=18
